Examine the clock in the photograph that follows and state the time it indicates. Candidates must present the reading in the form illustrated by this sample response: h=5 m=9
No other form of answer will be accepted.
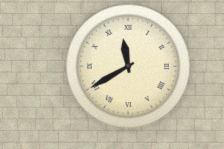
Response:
h=11 m=40
